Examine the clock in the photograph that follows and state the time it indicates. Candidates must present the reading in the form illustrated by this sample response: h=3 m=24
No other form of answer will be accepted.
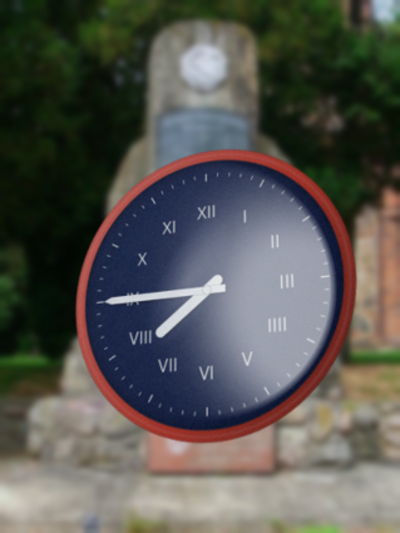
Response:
h=7 m=45
